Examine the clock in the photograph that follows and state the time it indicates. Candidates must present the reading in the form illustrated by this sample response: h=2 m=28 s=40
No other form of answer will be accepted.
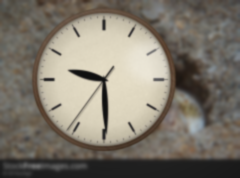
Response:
h=9 m=29 s=36
